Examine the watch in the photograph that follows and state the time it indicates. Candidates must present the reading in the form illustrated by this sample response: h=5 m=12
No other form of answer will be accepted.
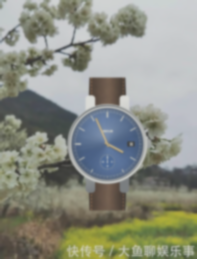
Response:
h=3 m=56
